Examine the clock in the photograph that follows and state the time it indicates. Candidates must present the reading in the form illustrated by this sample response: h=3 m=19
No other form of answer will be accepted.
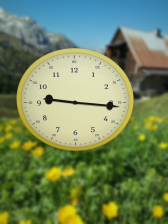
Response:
h=9 m=16
